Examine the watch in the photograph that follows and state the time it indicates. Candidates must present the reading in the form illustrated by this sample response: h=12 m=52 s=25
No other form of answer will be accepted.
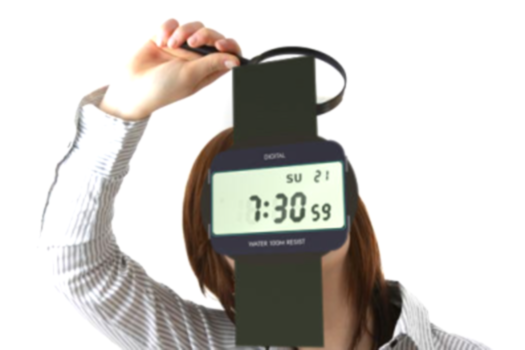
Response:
h=7 m=30 s=59
